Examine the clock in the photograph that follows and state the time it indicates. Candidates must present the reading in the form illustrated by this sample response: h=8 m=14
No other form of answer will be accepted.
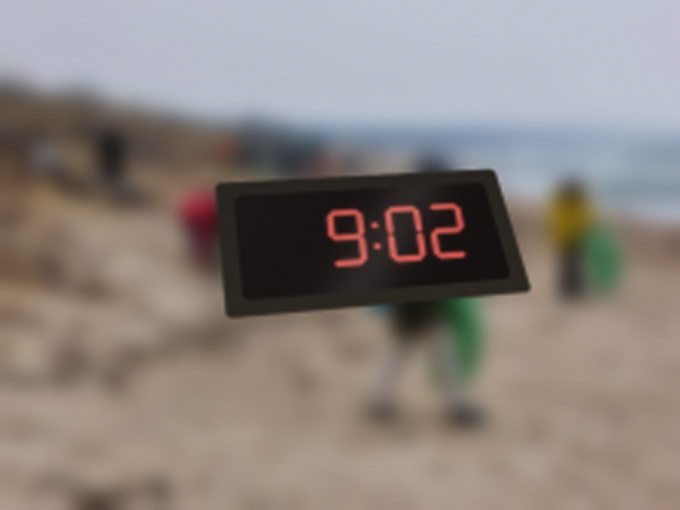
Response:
h=9 m=2
